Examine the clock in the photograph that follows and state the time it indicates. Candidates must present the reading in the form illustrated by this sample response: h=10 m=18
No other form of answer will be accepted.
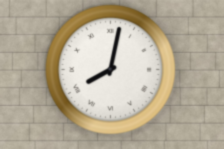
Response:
h=8 m=2
